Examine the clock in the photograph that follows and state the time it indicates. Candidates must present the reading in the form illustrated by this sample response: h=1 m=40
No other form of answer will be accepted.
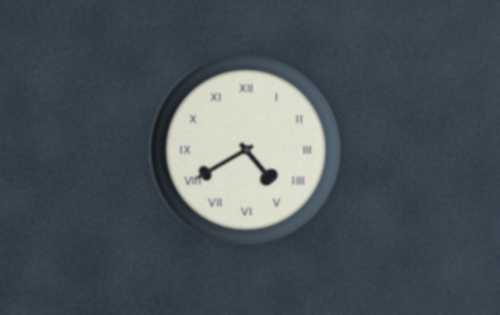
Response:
h=4 m=40
